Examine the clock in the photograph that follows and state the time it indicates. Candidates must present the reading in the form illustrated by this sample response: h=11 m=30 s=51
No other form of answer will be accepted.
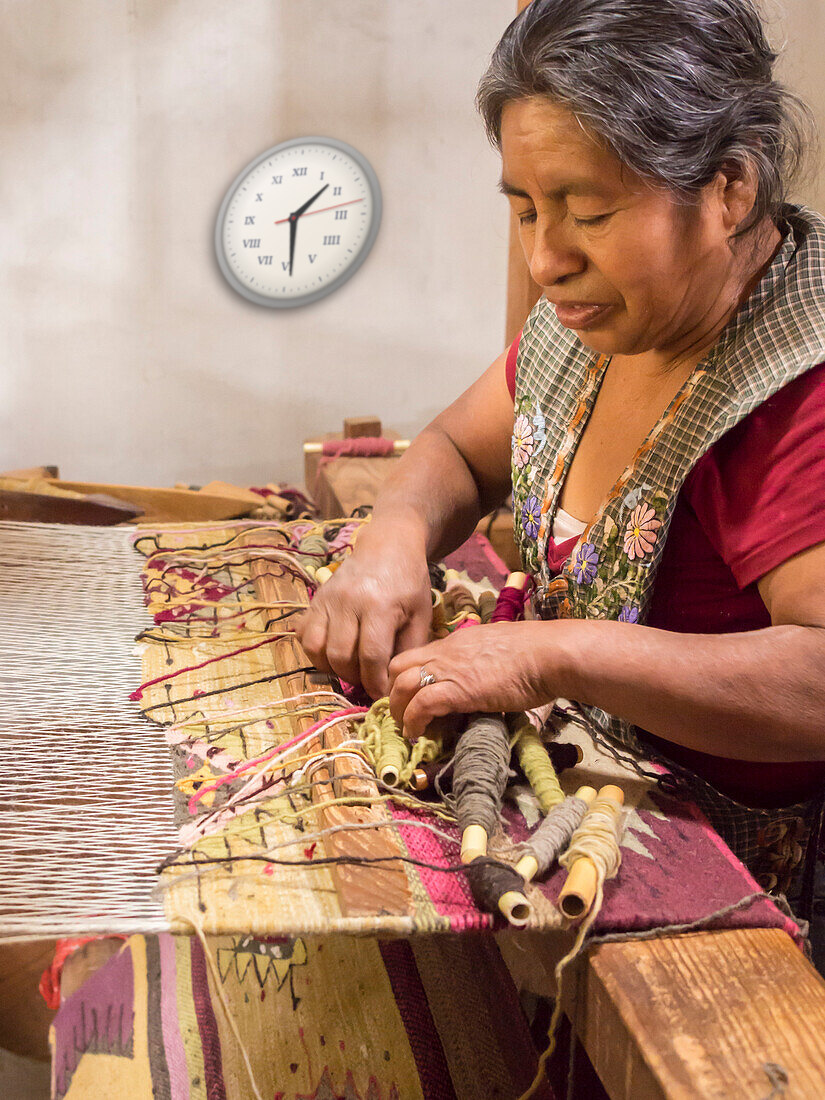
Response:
h=1 m=29 s=13
